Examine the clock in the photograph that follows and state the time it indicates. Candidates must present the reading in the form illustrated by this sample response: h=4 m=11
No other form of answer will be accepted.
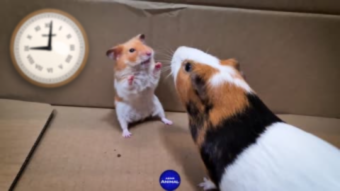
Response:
h=9 m=1
